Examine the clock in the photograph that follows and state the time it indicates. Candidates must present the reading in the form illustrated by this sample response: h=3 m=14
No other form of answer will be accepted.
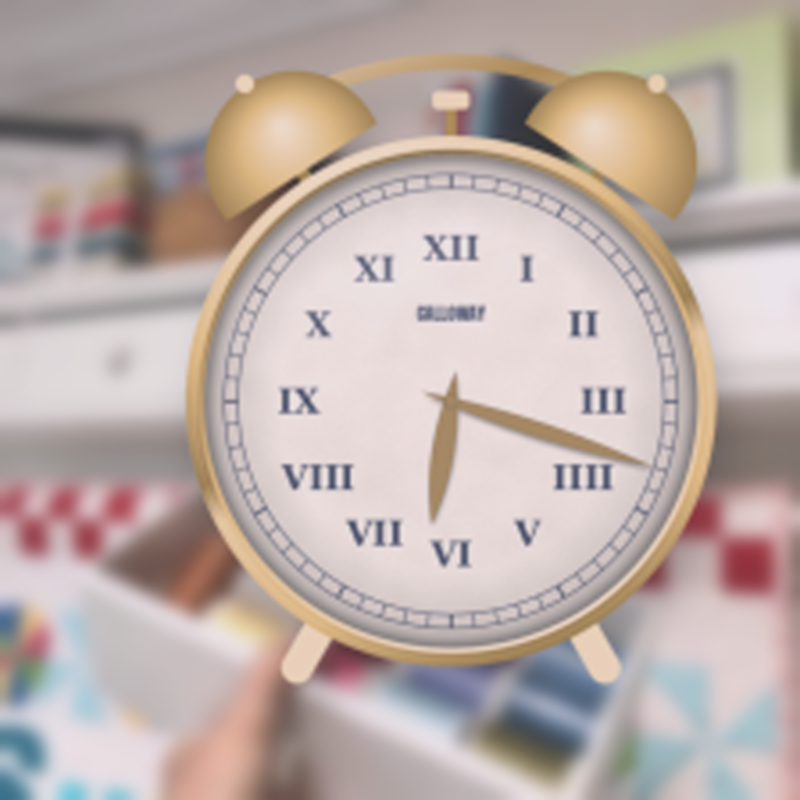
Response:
h=6 m=18
